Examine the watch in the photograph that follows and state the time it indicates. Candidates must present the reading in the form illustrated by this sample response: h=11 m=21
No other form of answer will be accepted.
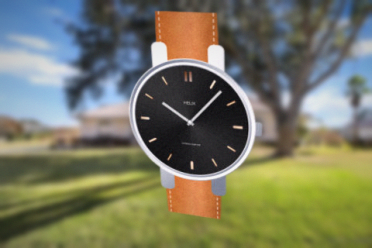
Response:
h=10 m=7
